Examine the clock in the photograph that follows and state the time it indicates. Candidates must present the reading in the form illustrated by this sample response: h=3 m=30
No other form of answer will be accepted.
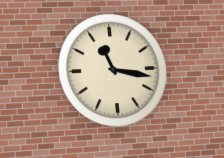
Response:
h=11 m=17
